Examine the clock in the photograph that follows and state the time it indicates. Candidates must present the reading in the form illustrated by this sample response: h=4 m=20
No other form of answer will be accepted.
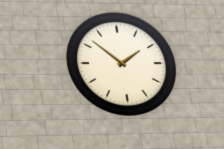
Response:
h=1 m=52
